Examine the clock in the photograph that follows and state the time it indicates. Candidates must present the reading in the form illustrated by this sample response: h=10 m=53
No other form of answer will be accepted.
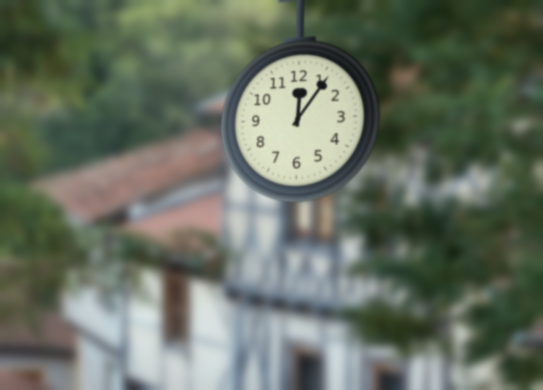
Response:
h=12 m=6
